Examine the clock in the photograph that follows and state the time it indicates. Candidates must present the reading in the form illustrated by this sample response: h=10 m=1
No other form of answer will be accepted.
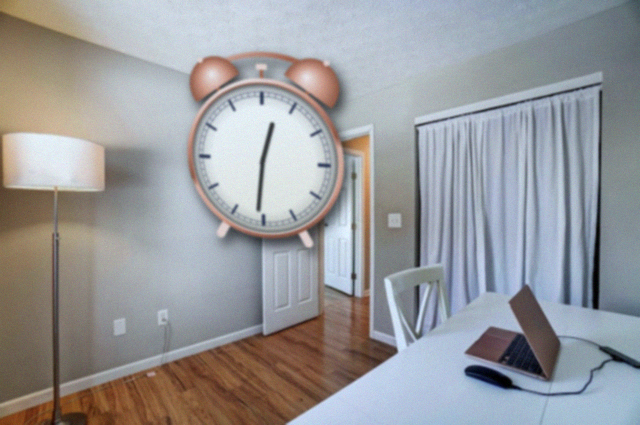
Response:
h=12 m=31
